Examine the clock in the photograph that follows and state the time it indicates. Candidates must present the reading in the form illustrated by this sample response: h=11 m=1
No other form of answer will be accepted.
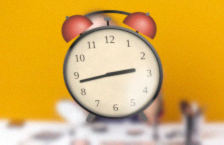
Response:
h=2 m=43
